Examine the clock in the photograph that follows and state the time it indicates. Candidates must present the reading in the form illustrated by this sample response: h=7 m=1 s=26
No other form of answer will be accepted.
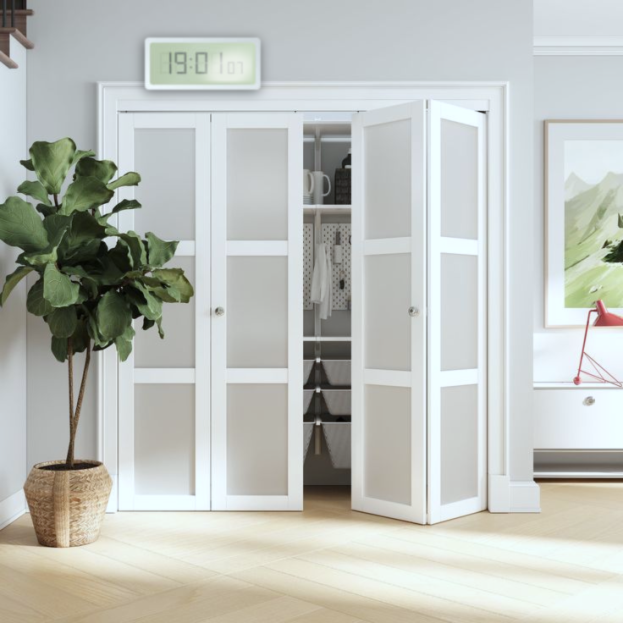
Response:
h=19 m=1 s=7
